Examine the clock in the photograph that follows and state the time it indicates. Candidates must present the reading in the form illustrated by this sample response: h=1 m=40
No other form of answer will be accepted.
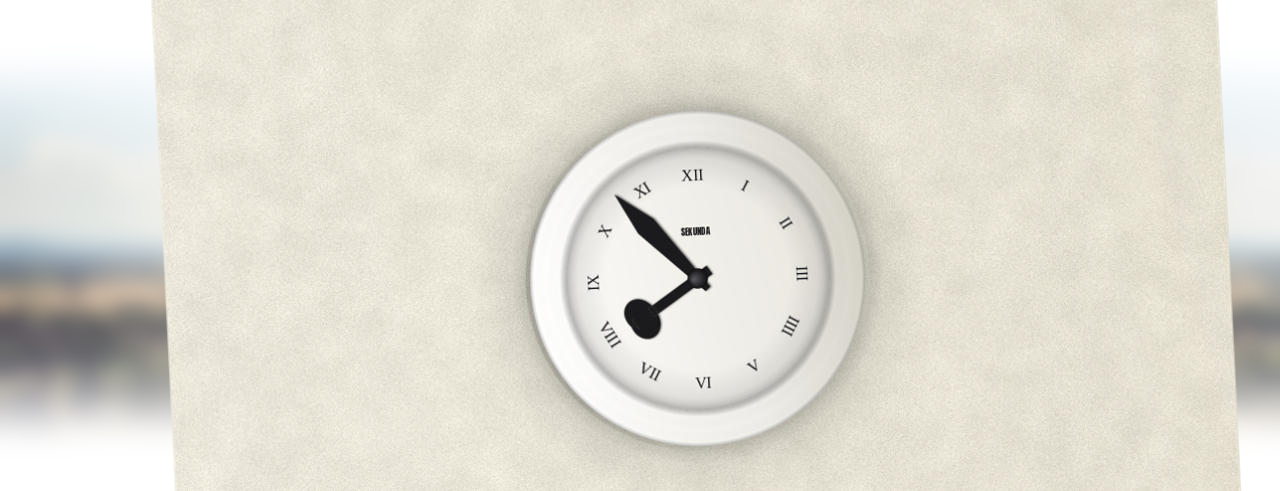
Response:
h=7 m=53
